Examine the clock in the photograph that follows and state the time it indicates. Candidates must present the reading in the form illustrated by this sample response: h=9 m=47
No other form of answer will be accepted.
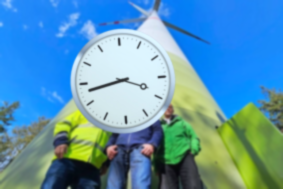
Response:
h=3 m=43
